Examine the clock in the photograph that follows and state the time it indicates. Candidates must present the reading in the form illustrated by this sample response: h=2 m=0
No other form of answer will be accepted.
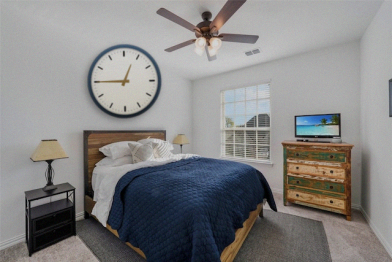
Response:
h=12 m=45
